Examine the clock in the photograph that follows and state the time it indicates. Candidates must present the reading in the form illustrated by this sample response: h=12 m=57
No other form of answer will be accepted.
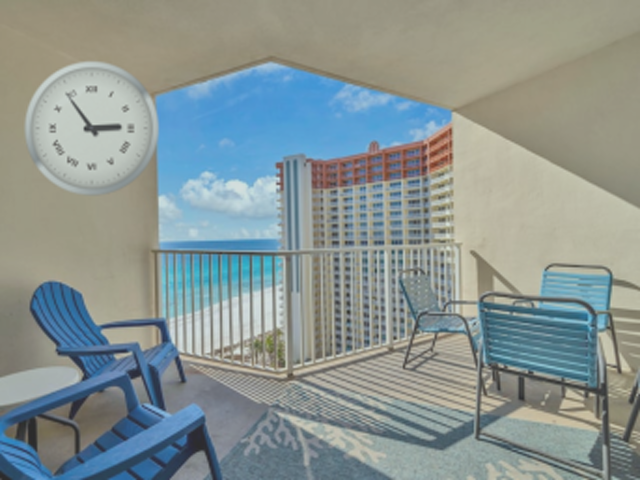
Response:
h=2 m=54
